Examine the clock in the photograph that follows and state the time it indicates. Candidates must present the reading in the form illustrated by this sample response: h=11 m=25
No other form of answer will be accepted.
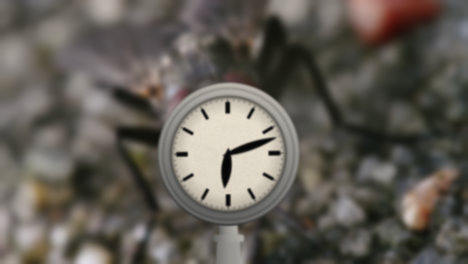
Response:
h=6 m=12
